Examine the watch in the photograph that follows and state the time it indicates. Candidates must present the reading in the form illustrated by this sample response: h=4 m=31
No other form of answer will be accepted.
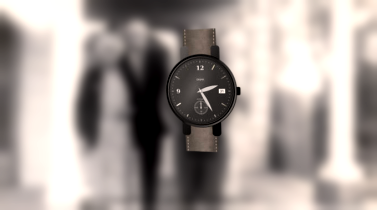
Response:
h=2 m=25
